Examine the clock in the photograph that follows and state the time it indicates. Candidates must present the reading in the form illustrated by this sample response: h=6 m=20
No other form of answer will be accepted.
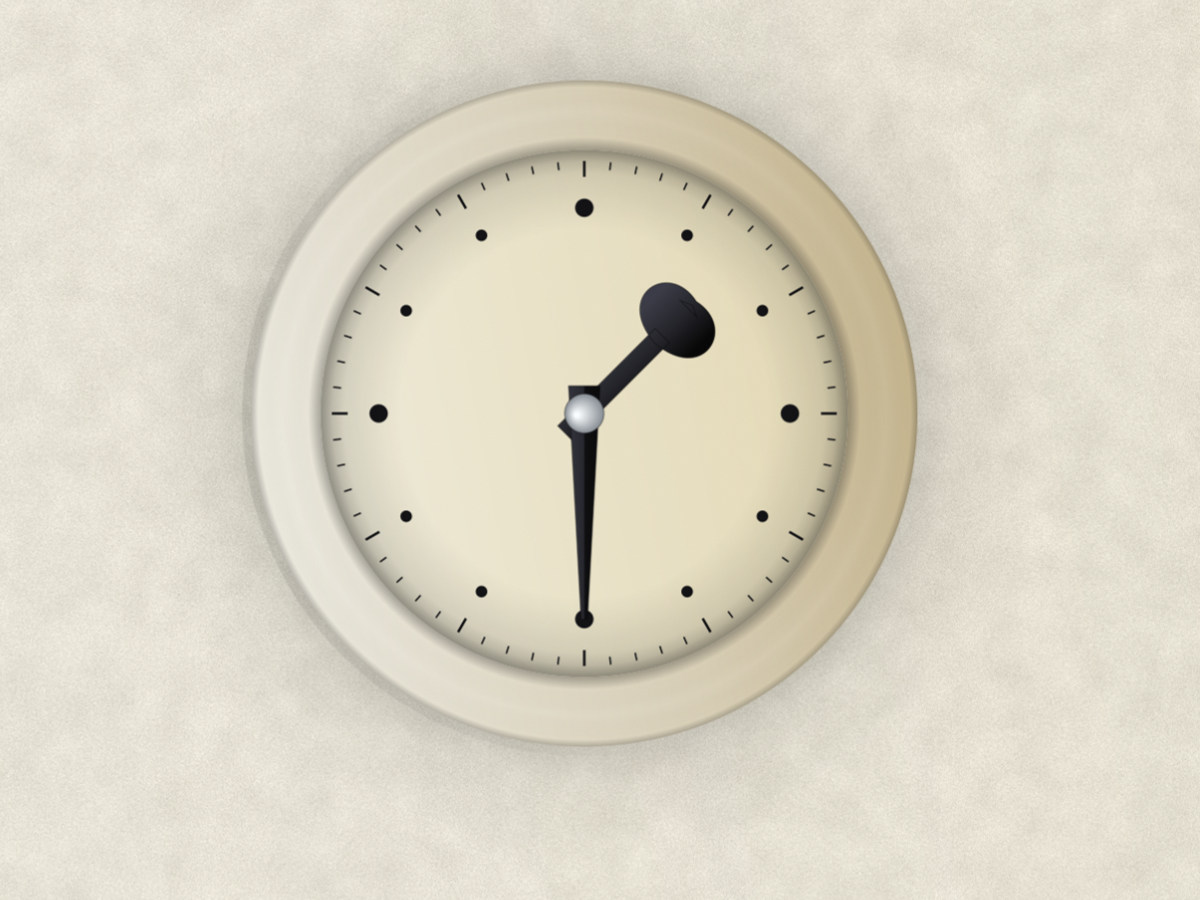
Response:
h=1 m=30
